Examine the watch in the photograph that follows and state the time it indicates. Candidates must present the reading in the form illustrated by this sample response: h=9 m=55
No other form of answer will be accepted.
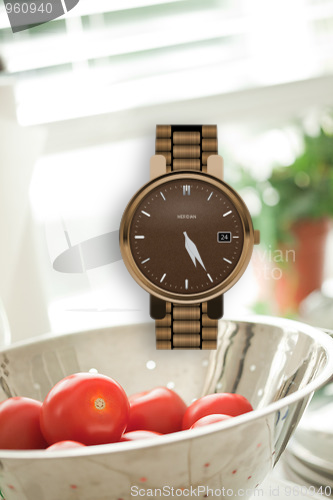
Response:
h=5 m=25
